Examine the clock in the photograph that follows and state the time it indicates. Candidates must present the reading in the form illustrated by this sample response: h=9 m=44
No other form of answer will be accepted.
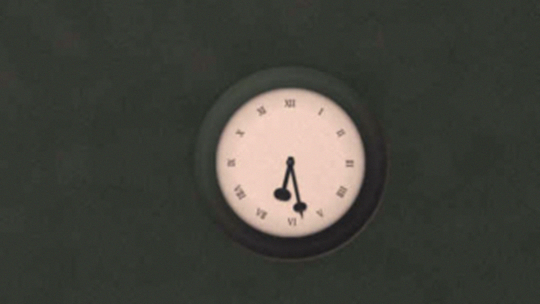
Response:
h=6 m=28
